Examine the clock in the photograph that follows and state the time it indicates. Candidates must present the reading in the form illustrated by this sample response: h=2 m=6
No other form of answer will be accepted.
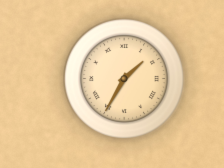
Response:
h=1 m=35
